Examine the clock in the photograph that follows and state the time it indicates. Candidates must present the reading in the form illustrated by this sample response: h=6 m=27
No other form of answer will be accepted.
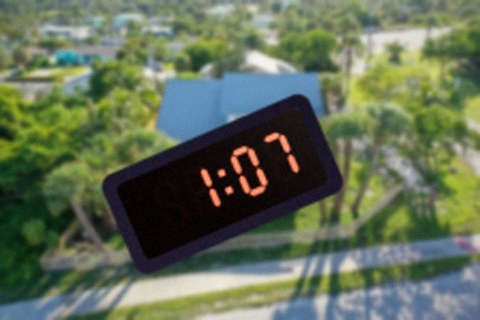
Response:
h=1 m=7
